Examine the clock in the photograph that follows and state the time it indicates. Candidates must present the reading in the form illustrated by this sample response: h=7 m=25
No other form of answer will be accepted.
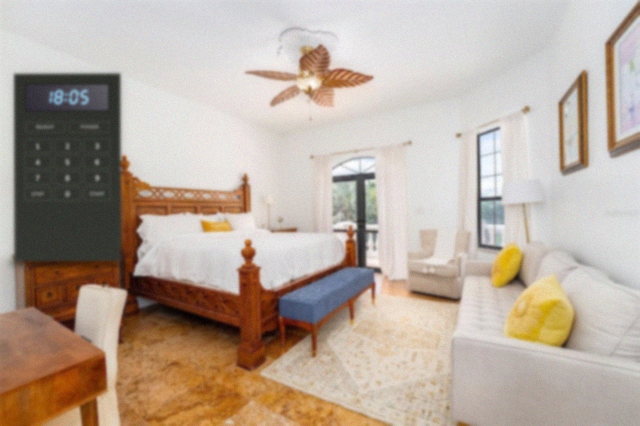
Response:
h=18 m=5
